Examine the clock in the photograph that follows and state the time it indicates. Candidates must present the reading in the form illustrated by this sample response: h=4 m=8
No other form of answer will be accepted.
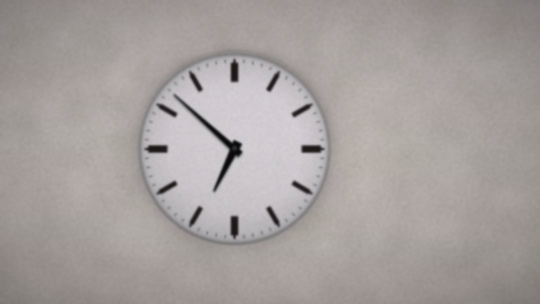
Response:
h=6 m=52
